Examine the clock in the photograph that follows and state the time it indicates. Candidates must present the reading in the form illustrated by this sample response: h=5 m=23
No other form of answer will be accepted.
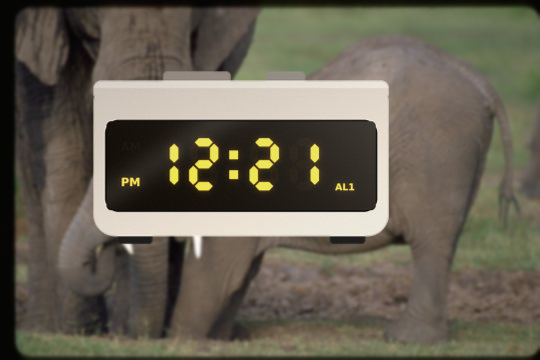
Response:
h=12 m=21
